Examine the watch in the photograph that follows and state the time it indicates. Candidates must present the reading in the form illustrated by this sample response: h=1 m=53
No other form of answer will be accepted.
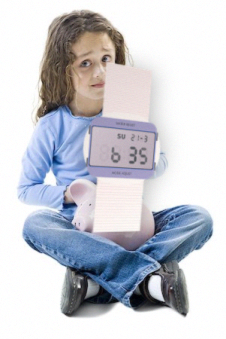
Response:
h=6 m=35
